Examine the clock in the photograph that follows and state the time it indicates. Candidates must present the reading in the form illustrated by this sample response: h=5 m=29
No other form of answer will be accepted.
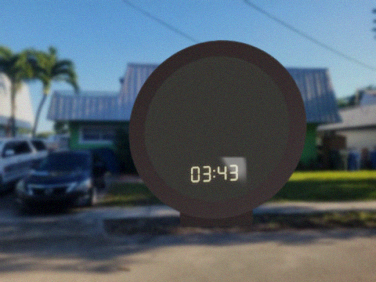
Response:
h=3 m=43
